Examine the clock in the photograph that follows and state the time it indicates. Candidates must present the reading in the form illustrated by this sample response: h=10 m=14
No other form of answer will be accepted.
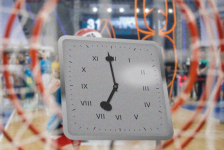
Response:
h=6 m=59
